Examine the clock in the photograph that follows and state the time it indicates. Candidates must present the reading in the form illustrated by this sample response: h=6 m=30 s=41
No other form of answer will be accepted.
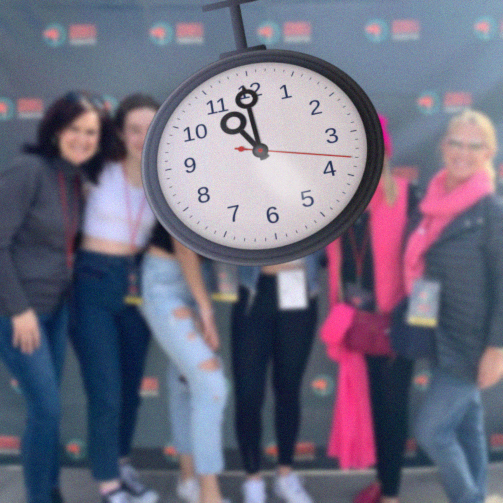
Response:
h=10 m=59 s=18
